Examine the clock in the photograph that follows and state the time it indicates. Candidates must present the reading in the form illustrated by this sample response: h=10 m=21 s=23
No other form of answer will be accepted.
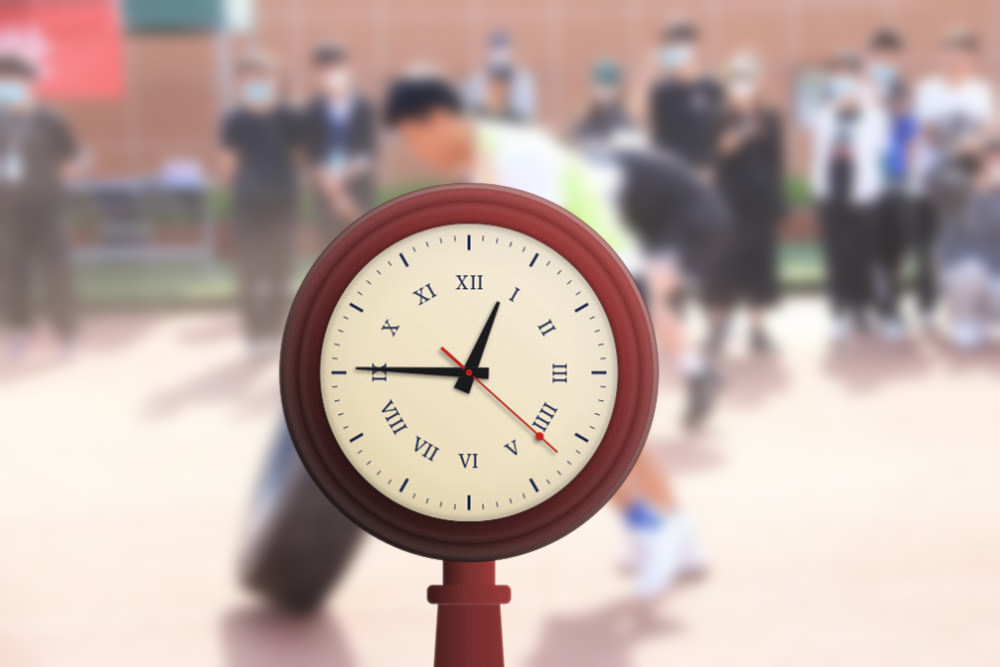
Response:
h=12 m=45 s=22
